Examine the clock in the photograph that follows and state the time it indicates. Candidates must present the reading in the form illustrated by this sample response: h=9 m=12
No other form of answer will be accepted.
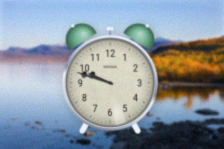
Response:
h=9 m=48
